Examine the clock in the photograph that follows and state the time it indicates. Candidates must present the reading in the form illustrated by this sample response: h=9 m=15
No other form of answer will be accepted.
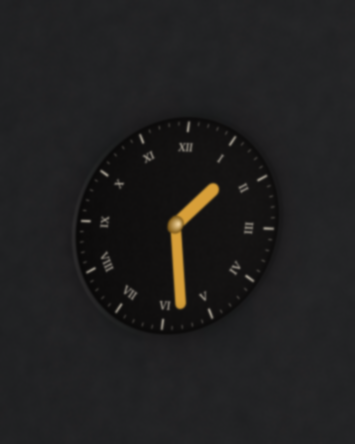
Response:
h=1 m=28
